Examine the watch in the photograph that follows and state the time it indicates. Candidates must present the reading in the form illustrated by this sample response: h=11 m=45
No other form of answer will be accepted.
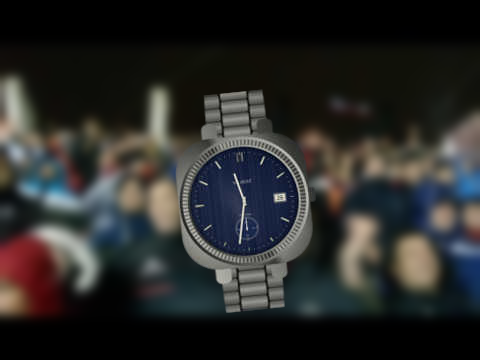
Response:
h=11 m=32
